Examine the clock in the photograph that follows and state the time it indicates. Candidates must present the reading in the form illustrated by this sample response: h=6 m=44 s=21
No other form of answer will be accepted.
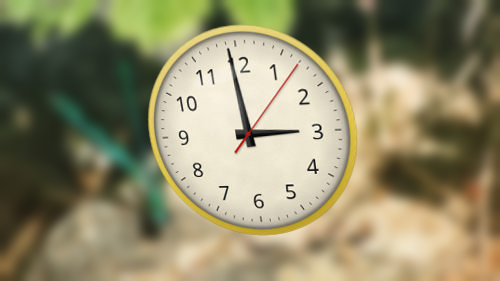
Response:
h=2 m=59 s=7
